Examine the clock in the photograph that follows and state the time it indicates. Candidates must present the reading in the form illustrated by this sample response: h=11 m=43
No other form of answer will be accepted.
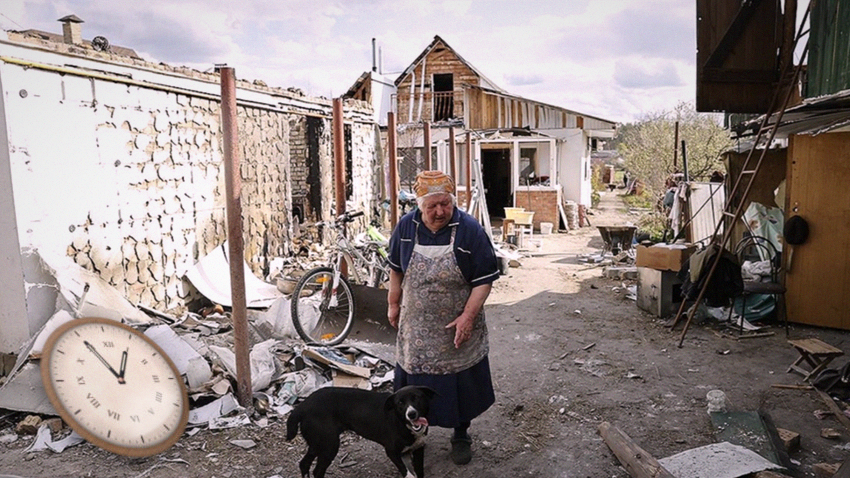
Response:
h=12 m=55
